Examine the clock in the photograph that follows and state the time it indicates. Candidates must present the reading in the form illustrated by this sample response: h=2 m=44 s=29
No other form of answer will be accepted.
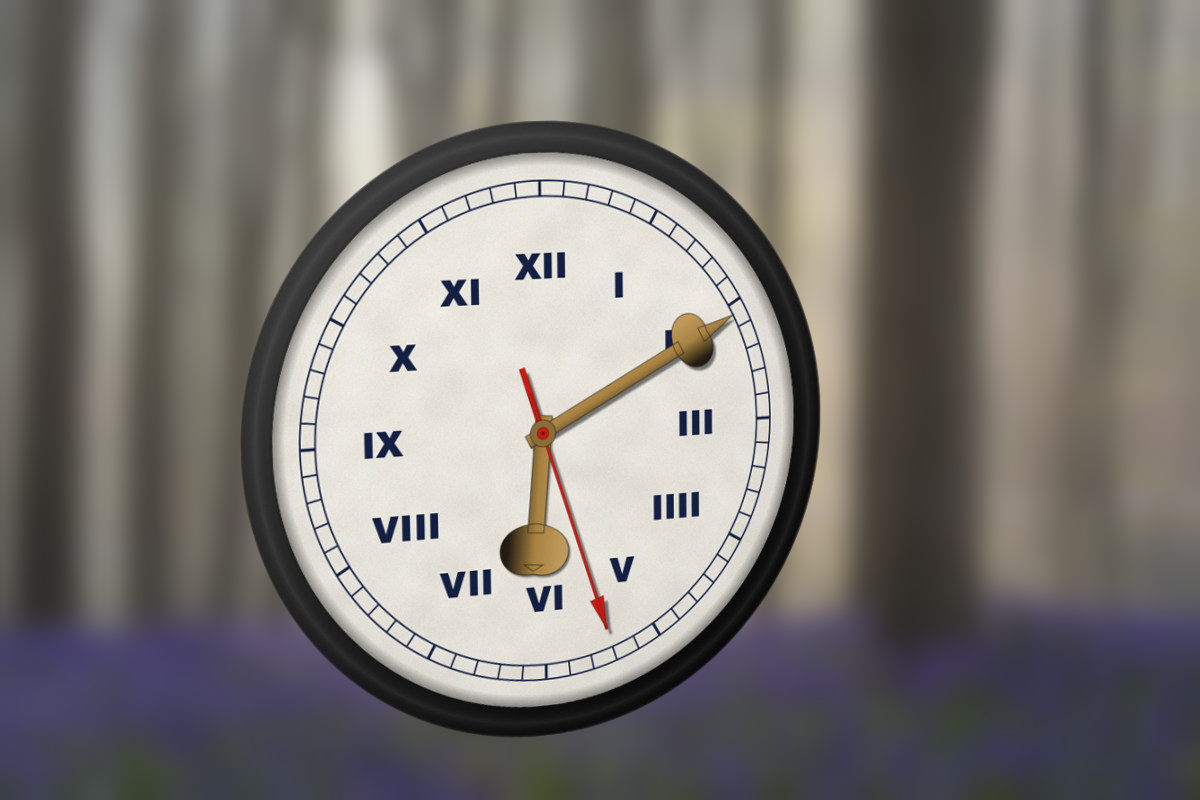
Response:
h=6 m=10 s=27
